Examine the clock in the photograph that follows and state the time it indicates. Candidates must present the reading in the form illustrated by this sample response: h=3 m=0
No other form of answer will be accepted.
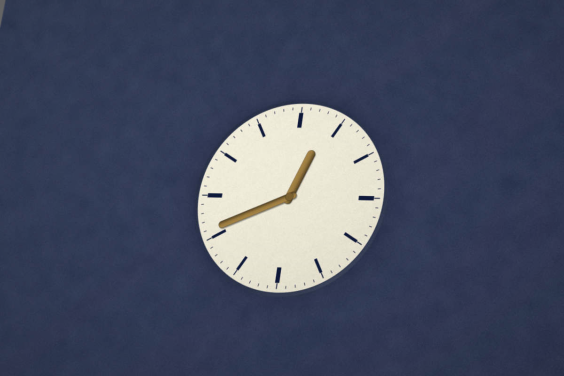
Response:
h=12 m=41
